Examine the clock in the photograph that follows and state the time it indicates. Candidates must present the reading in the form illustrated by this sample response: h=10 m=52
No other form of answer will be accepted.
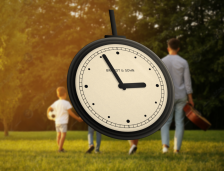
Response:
h=2 m=56
